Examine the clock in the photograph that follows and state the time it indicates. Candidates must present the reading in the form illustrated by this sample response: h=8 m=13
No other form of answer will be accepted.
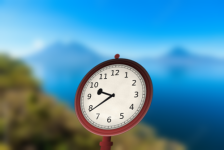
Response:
h=9 m=39
